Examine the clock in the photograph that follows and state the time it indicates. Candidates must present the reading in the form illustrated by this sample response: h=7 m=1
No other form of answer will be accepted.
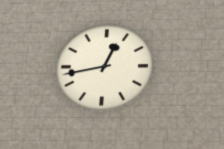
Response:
h=12 m=43
